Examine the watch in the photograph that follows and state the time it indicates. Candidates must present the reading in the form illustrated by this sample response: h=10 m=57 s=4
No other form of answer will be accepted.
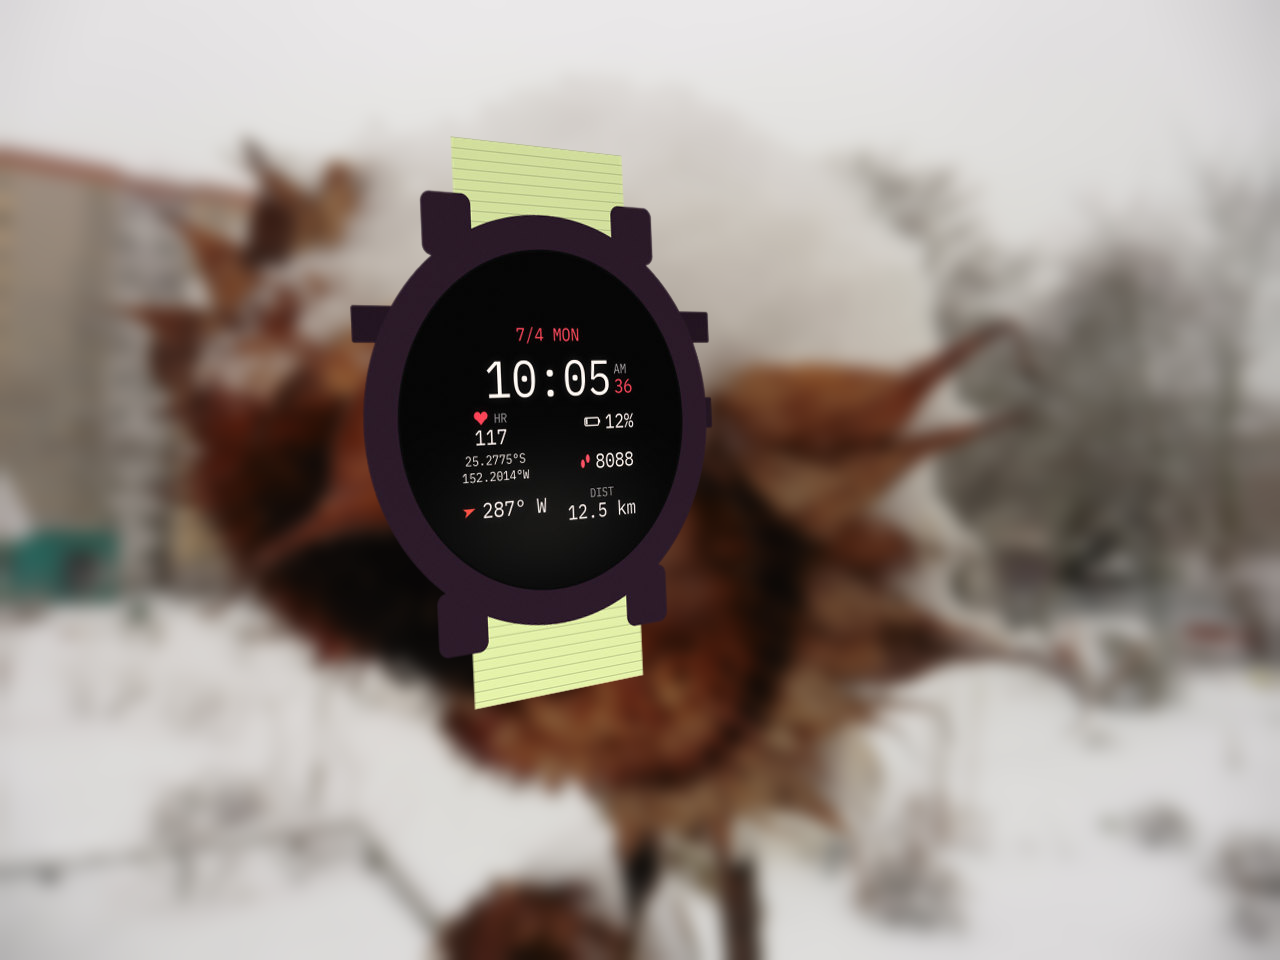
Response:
h=10 m=5 s=36
